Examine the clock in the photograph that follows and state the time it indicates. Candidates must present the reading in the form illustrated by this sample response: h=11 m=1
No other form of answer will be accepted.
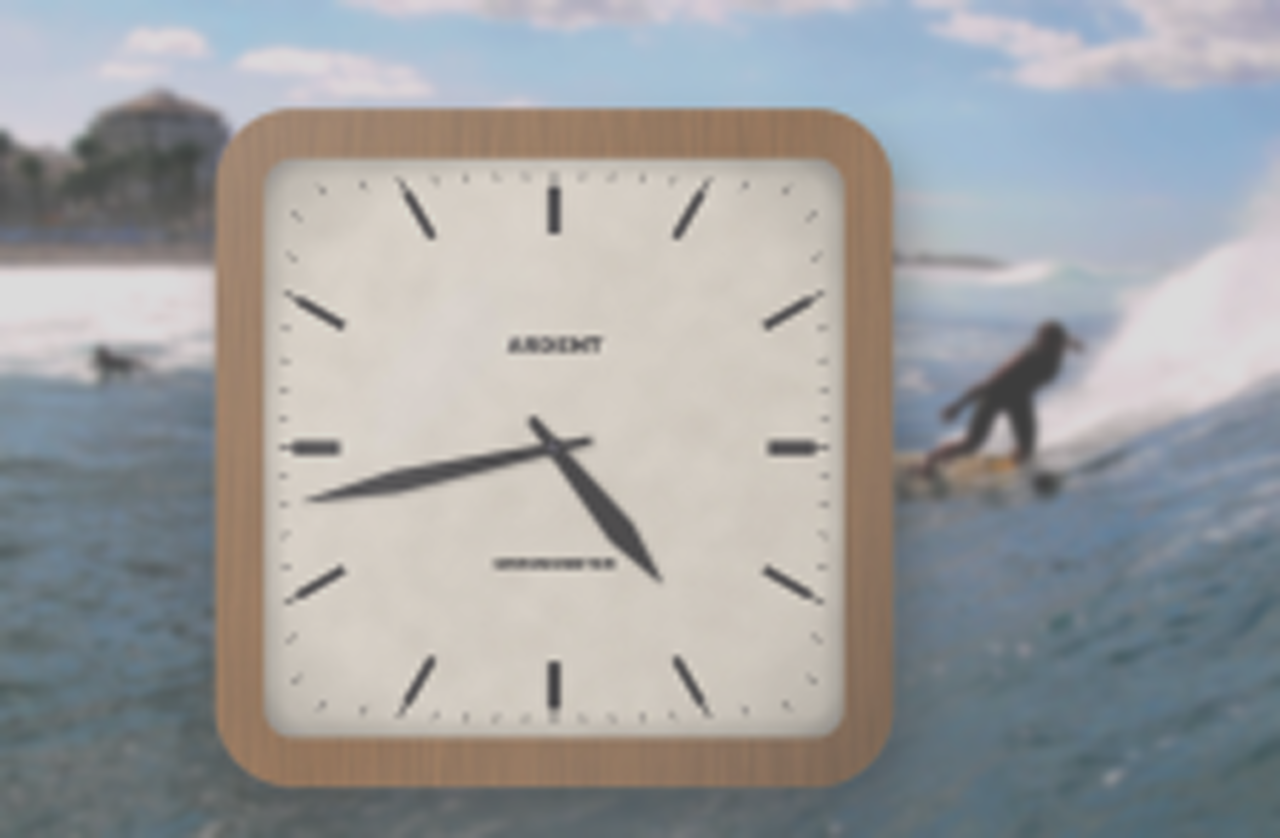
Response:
h=4 m=43
